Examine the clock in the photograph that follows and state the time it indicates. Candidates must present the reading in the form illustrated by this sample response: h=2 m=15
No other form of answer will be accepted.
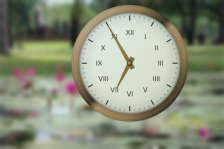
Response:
h=6 m=55
